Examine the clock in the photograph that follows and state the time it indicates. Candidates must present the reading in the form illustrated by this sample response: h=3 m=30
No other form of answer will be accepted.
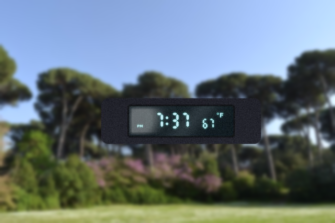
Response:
h=7 m=37
